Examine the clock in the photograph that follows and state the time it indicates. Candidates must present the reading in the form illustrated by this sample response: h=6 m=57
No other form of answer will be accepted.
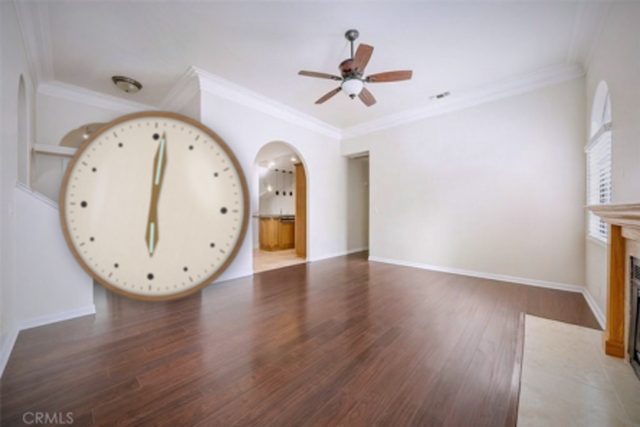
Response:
h=6 m=1
